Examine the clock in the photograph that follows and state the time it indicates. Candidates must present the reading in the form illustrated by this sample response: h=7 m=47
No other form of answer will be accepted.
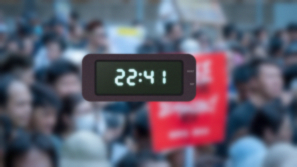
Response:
h=22 m=41
